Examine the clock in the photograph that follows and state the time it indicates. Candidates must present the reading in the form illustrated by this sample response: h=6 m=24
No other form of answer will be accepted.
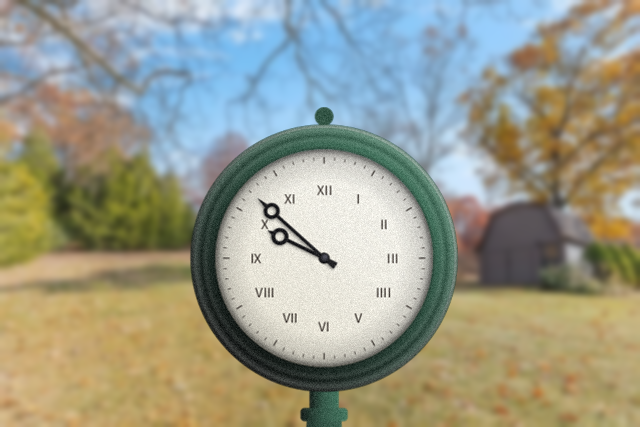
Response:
h=9 m=52
